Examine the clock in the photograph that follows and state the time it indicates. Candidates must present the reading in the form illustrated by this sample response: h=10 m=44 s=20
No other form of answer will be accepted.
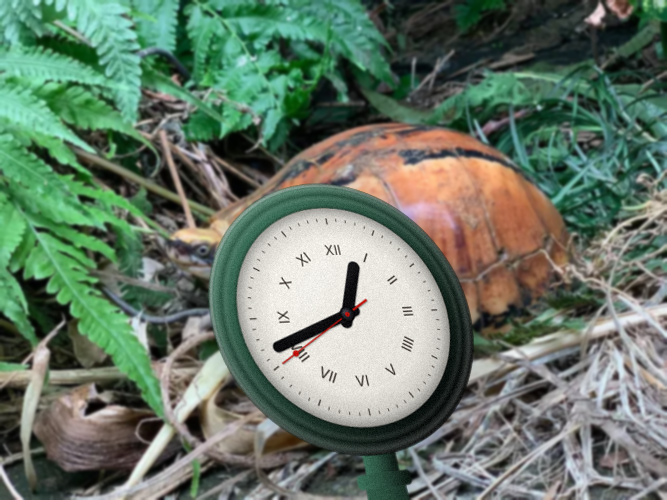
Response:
h=12 m=41 s=40
